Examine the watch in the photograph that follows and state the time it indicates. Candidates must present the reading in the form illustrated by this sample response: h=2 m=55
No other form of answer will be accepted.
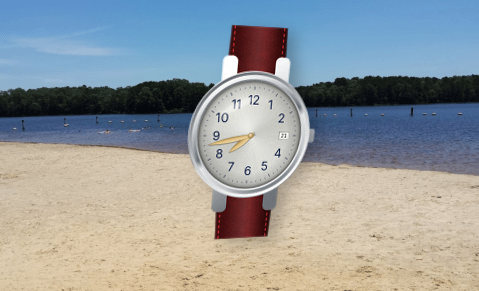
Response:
h=7 m=43
